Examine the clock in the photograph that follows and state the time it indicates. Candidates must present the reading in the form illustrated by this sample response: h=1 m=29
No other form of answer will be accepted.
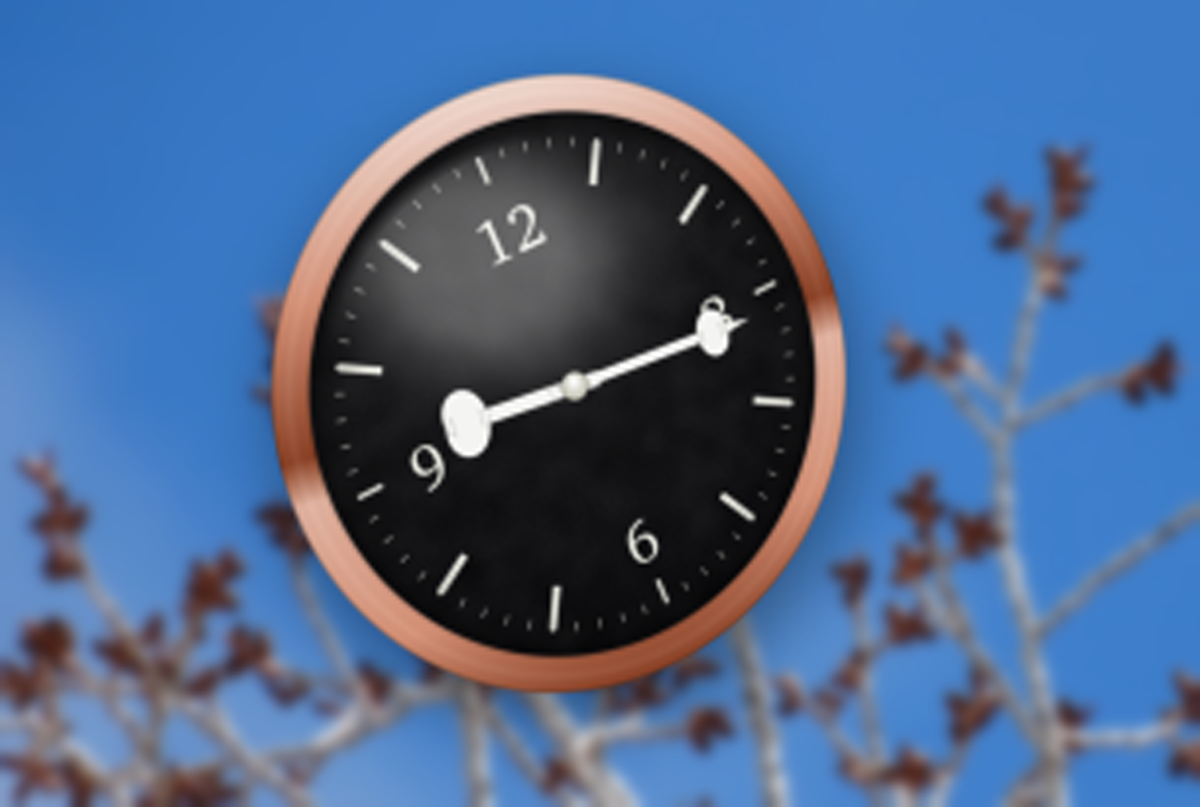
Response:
h=9 m=16
